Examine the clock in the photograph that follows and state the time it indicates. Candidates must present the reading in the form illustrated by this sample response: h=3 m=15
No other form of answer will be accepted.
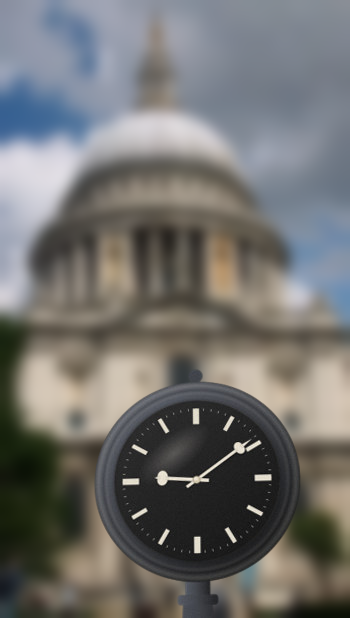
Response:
h=9 m=9
